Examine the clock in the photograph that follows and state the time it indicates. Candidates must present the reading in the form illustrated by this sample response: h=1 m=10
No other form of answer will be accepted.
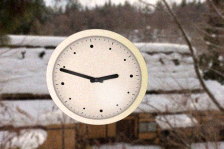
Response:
h=2 m=49
